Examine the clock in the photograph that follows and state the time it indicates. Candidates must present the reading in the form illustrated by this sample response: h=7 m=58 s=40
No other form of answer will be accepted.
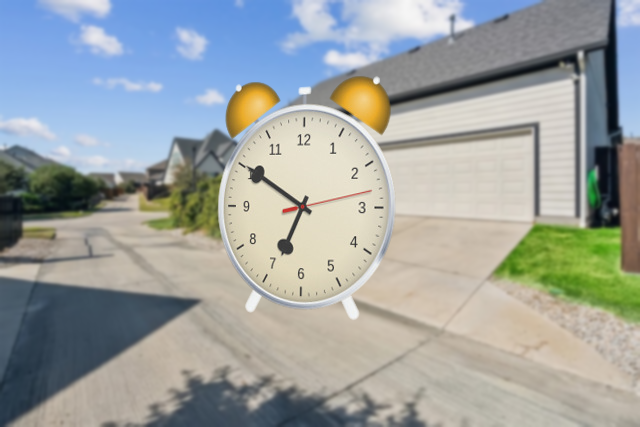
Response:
h=6 m=50 s=13
